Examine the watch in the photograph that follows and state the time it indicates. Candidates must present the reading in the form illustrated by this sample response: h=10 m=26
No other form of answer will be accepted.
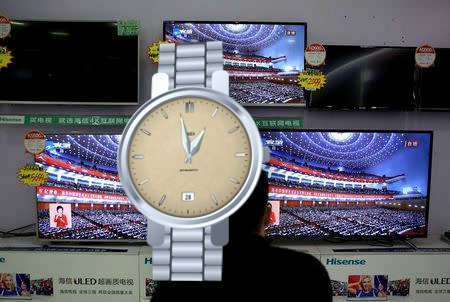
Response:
h=12 m=58
